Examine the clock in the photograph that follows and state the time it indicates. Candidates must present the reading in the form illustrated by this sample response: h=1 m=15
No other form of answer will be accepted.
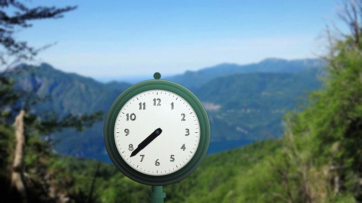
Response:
h=7 m=38
